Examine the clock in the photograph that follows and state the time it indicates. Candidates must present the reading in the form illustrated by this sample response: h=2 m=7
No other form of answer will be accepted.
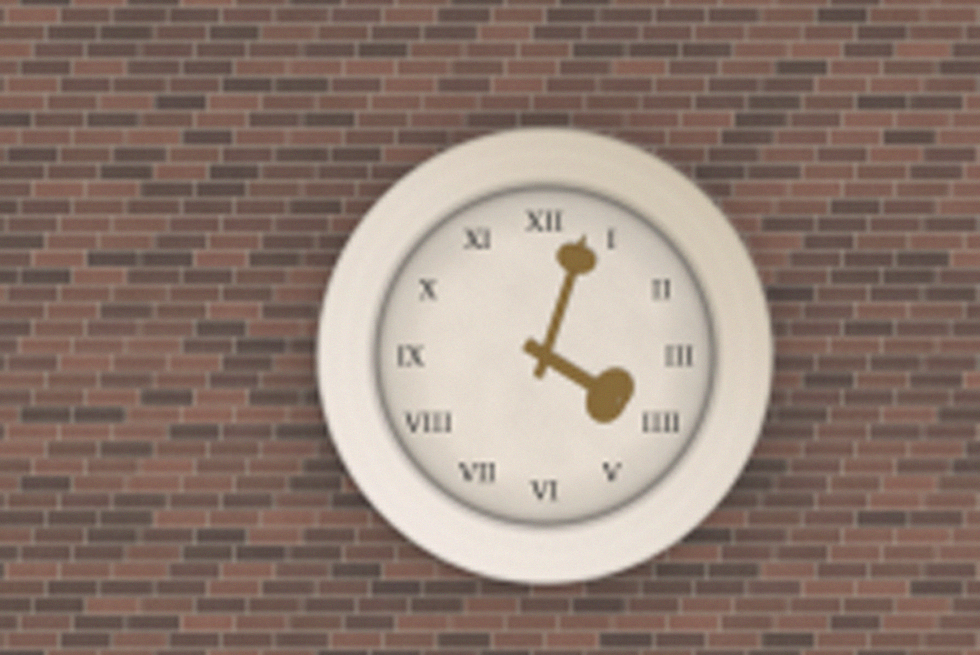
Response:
h=4 m=3
